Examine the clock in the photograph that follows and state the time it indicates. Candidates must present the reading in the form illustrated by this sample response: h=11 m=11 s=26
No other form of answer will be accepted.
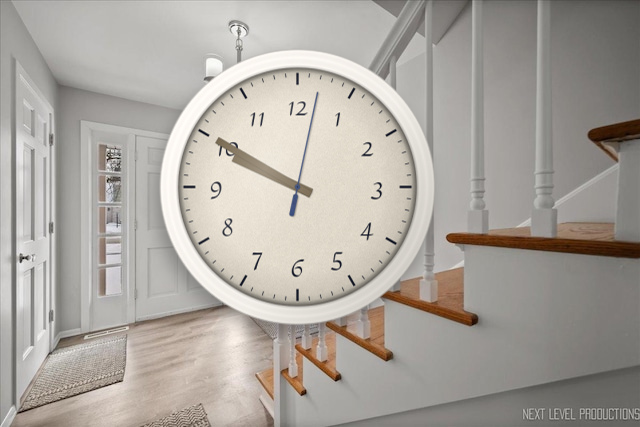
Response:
h=9 m=50 s=2
